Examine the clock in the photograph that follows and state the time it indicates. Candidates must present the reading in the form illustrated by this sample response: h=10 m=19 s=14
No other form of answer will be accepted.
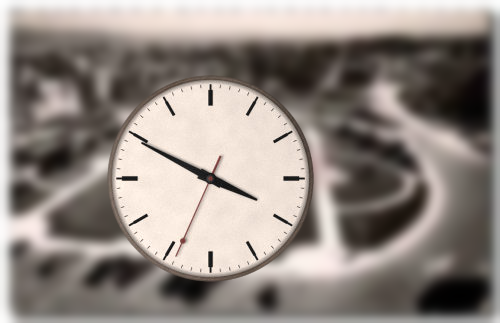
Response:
h=3 m=49 s=34
